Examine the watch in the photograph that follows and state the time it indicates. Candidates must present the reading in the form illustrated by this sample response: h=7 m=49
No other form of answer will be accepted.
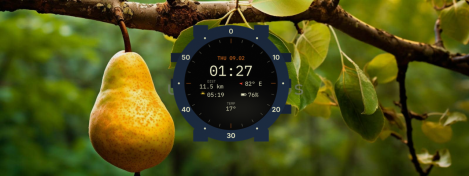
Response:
h=1 m=27
